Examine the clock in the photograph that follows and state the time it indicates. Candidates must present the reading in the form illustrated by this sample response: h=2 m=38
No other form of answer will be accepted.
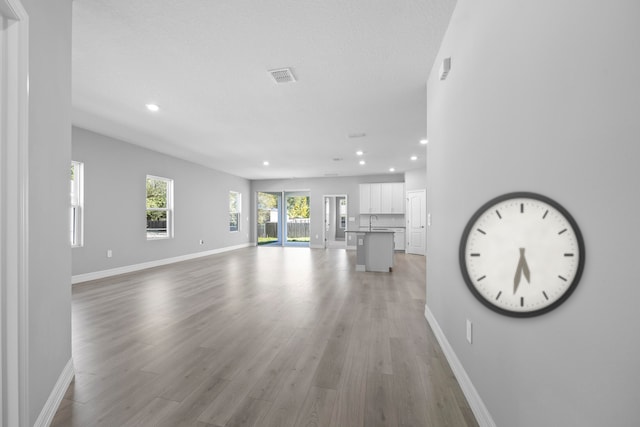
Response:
h=5 m=32
